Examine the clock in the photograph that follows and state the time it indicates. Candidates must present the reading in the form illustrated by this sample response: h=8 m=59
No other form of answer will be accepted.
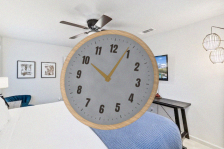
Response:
h=10 m=4
